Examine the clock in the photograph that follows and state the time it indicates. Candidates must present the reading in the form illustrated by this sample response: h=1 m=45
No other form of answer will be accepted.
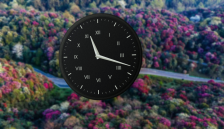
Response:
h=11 m=18
